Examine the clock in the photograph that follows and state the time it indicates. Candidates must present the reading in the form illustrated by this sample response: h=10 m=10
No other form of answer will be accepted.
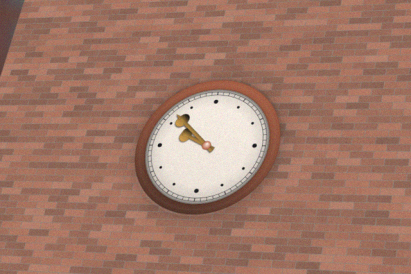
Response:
h=9 m=52
